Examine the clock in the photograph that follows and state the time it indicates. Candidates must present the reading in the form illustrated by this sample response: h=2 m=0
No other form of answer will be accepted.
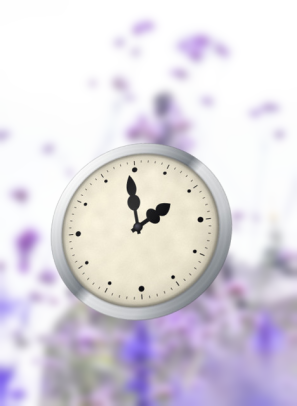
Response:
h=1 m=59
